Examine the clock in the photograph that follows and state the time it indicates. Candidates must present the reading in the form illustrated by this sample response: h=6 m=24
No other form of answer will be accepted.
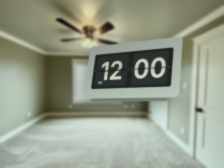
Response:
h=12 m=0
